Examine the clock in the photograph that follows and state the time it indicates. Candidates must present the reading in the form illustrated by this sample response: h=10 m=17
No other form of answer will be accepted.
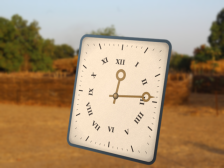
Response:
h=12 m=14
